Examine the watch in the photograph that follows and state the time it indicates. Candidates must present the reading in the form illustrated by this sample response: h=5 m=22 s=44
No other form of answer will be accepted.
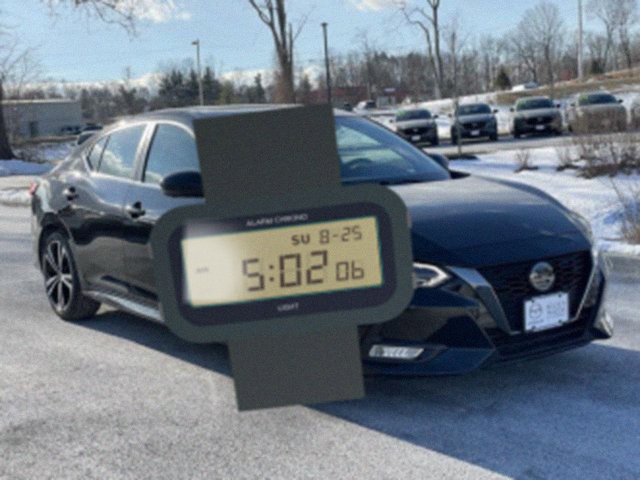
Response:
h=5 m=2 s=6
